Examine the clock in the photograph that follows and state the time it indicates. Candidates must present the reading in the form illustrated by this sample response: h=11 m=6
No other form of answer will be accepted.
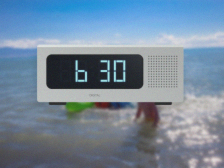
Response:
h=6 m=30
